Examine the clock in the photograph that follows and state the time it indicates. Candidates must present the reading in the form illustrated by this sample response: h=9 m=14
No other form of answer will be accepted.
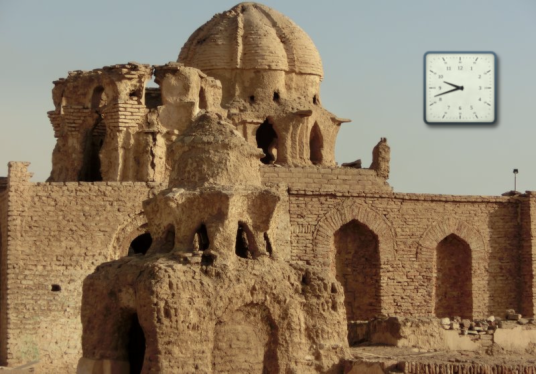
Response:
h=9 m=42
